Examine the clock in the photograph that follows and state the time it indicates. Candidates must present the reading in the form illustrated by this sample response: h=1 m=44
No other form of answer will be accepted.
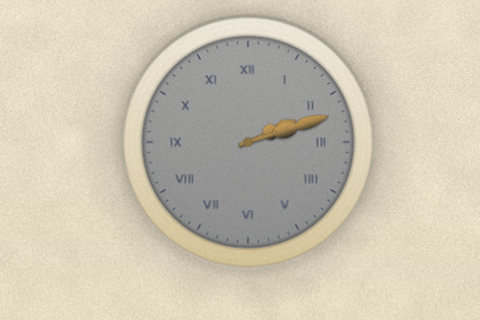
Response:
h=2 m=12
